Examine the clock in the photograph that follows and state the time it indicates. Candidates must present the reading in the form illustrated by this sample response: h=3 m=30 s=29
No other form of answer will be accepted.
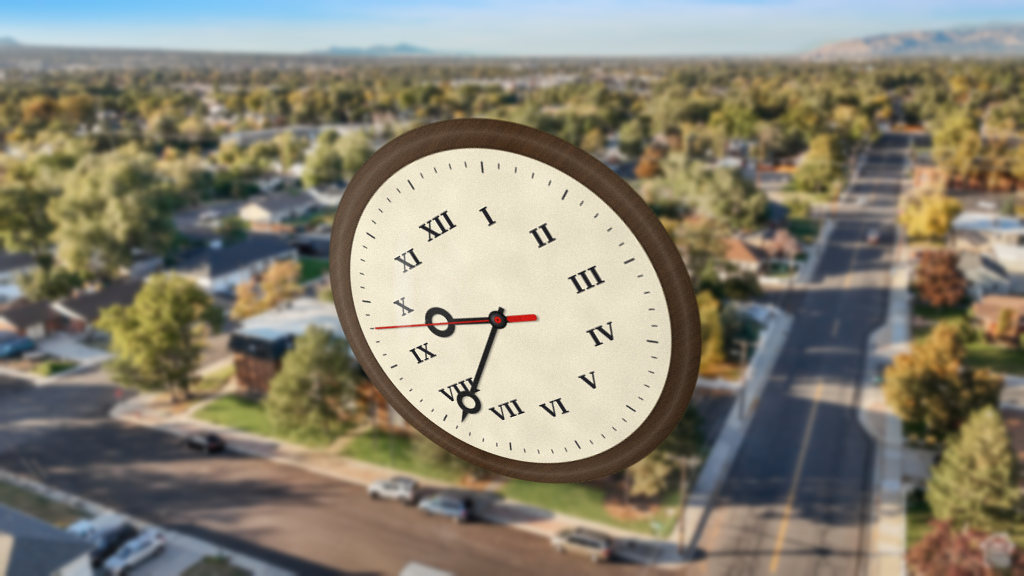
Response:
h=9 m=38 s=48
